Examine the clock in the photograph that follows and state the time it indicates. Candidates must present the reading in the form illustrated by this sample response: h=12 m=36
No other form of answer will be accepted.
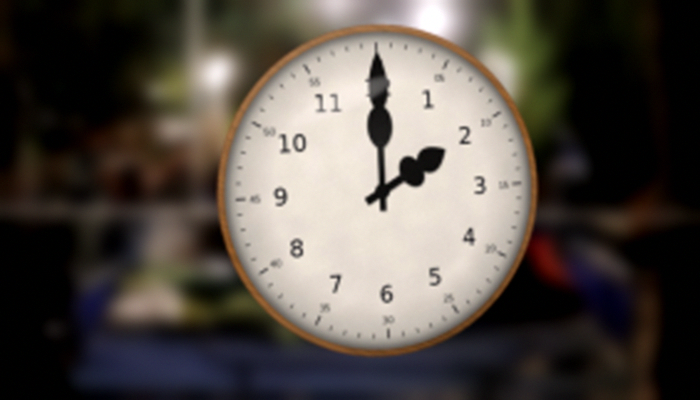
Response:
h=2 m=0
